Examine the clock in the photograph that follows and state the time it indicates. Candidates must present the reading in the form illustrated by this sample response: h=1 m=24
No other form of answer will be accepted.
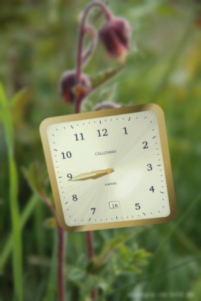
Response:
h=8 m=44
